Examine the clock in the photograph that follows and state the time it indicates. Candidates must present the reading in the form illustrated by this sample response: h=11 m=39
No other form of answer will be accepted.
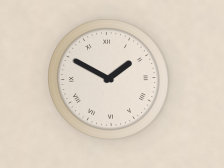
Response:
h=1 m=50
